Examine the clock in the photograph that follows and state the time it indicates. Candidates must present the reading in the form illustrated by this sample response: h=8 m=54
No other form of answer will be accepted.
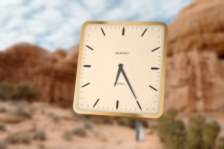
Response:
h=6 m=25
